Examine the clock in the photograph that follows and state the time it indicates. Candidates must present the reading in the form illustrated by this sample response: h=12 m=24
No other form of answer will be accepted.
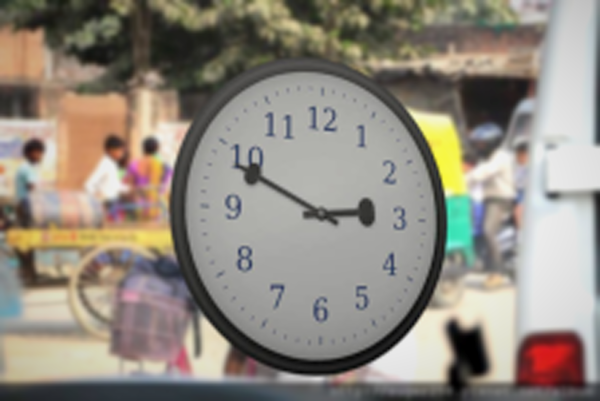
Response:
h=2 m=49
